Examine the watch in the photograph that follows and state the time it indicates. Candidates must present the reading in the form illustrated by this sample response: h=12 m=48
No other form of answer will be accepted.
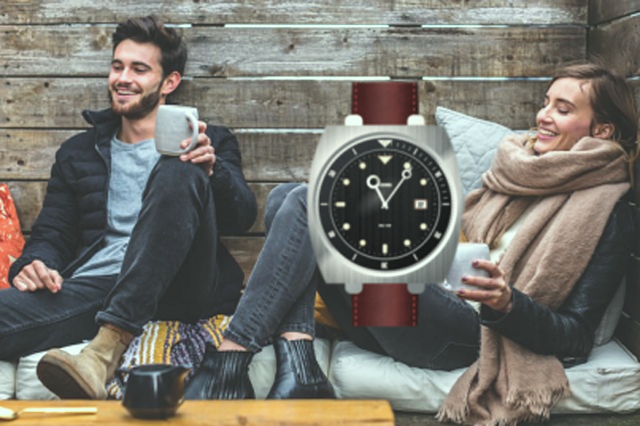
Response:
h=11 m=6
